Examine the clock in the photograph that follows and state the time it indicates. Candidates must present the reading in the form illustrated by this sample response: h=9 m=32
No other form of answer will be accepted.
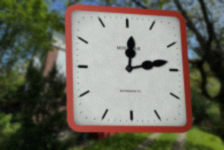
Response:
h=12 m=13
